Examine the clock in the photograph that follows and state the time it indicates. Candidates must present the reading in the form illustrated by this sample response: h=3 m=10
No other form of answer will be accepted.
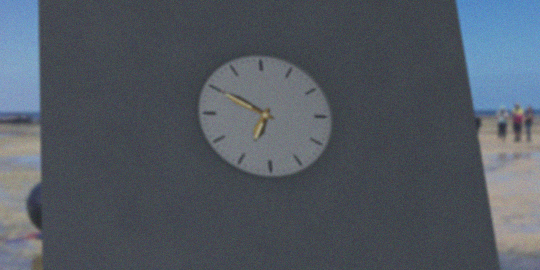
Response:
h=6 m=50
